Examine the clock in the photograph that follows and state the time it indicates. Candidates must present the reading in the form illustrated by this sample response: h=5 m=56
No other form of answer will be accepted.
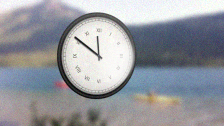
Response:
h=11 m=51
